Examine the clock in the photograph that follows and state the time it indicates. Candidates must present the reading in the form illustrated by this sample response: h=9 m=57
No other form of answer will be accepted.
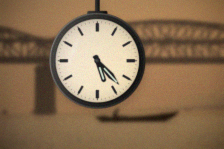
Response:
h=5 m=23
